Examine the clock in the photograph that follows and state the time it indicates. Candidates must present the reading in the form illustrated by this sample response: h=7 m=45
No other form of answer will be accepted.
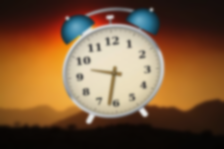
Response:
h=9 m=32
